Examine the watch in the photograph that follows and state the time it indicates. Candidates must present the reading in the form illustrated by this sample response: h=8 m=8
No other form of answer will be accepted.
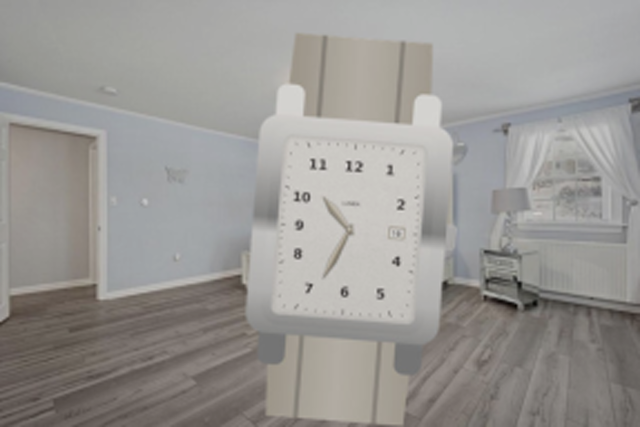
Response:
h=10 m=34
